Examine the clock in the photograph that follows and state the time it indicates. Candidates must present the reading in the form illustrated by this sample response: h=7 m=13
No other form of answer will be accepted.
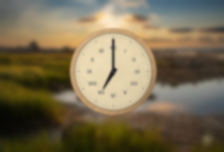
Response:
h=7 m=0
